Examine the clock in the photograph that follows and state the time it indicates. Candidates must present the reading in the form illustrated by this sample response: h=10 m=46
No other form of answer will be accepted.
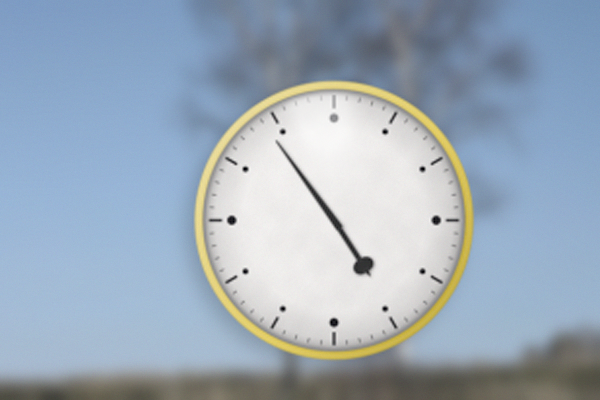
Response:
h=4 m=54
